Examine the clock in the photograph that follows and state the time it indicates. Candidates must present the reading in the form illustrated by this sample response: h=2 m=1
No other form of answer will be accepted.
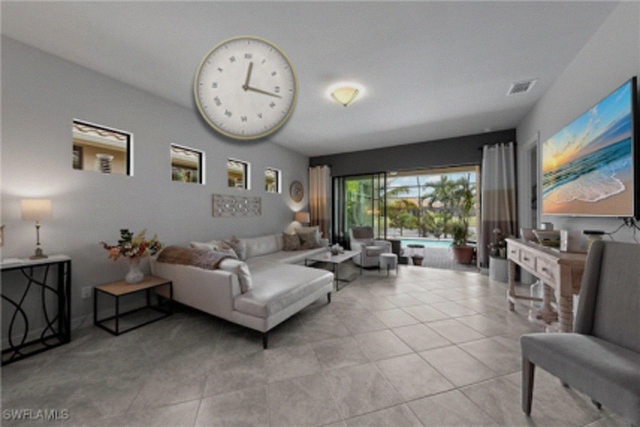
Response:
h=12 m=17
